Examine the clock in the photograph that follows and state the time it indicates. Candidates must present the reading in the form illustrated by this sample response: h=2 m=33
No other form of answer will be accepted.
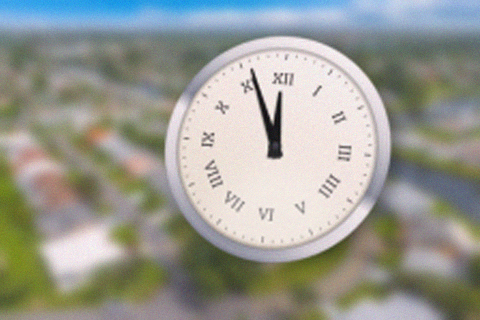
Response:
h=11 m=56
